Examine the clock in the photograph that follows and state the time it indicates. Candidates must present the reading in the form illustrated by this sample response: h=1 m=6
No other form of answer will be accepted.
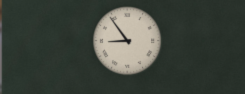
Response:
h=8 m=54
